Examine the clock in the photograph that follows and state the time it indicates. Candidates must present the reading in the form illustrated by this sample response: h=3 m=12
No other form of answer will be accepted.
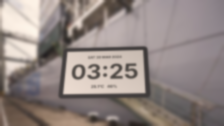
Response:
h=3 m=25
